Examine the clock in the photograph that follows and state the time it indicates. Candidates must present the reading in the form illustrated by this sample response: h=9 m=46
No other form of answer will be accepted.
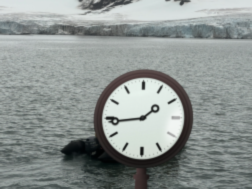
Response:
h=1 m=44
